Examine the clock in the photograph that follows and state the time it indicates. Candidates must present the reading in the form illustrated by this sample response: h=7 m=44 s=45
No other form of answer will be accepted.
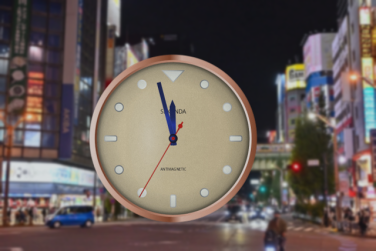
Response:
h=11 m=57 s=35
